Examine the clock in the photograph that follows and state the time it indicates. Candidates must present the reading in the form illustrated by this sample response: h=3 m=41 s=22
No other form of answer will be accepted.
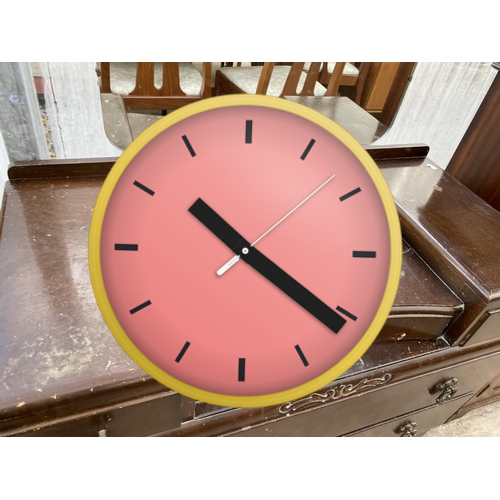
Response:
h=10 m=21 s=8
